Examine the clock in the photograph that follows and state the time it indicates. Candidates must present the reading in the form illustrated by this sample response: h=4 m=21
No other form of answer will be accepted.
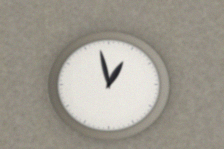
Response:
h=12 m=58
